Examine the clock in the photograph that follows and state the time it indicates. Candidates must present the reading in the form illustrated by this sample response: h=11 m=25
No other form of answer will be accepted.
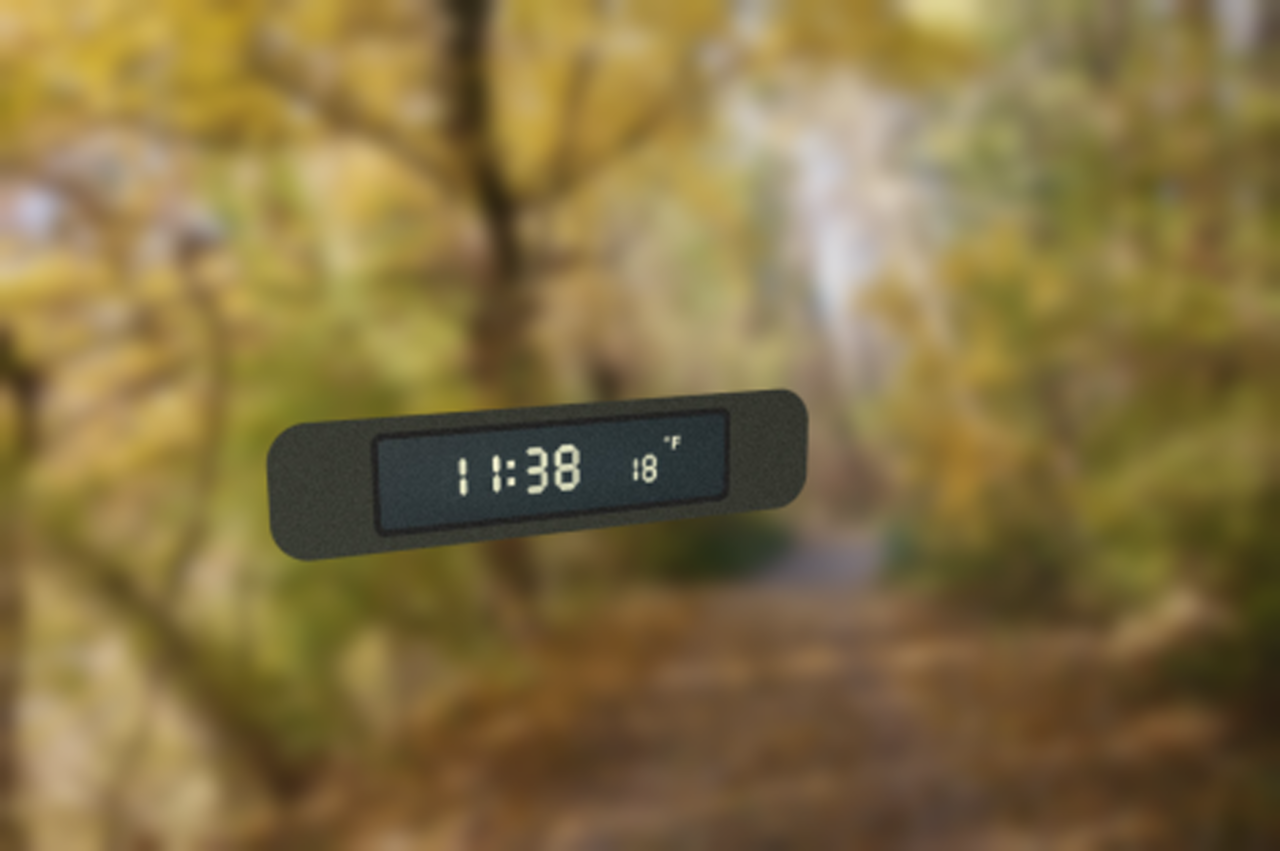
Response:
h=11 m=38
